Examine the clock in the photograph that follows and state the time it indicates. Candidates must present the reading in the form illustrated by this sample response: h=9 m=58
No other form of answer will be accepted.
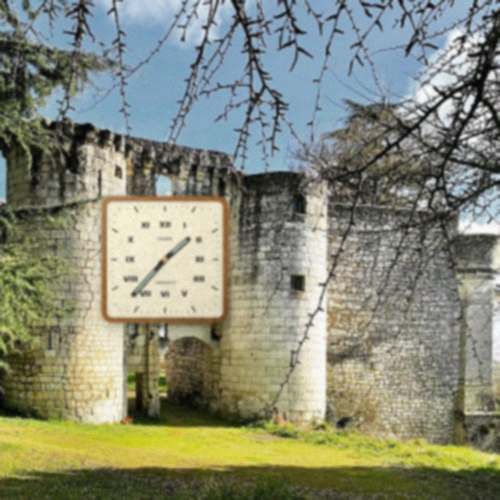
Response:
h=1 m=37
